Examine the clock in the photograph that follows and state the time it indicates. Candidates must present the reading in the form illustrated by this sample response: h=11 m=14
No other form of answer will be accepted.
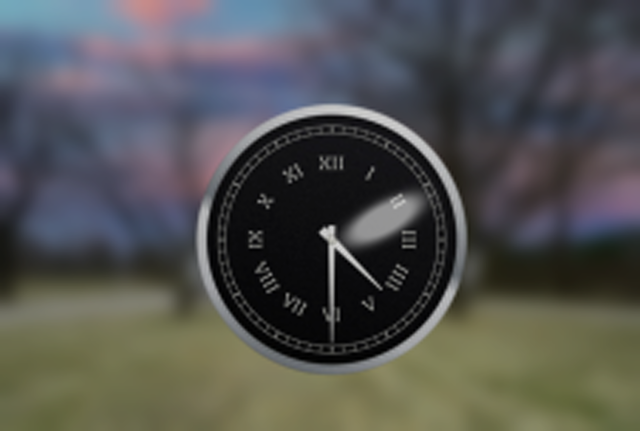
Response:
h=4 m=30
